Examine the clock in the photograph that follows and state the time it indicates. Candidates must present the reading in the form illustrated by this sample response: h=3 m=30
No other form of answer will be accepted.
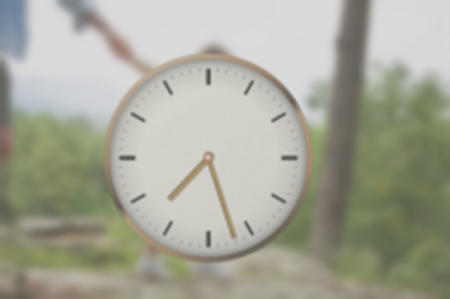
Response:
h=7 m=27
